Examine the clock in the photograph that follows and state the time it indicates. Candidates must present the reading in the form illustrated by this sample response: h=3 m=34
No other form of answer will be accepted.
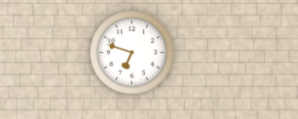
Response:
h=6 m=48
